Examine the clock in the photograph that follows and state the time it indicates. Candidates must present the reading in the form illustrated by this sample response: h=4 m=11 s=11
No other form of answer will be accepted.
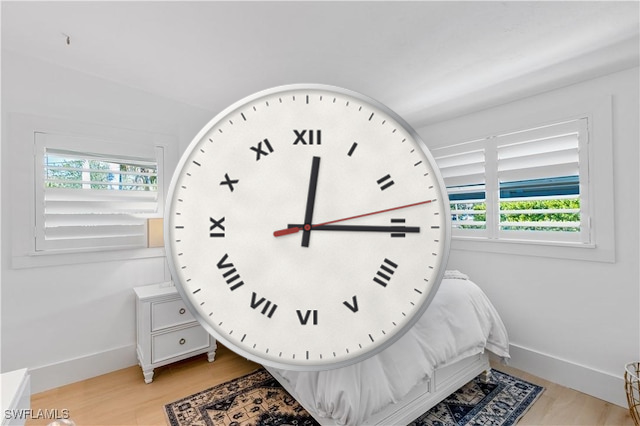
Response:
h=12 m=15 s=13
